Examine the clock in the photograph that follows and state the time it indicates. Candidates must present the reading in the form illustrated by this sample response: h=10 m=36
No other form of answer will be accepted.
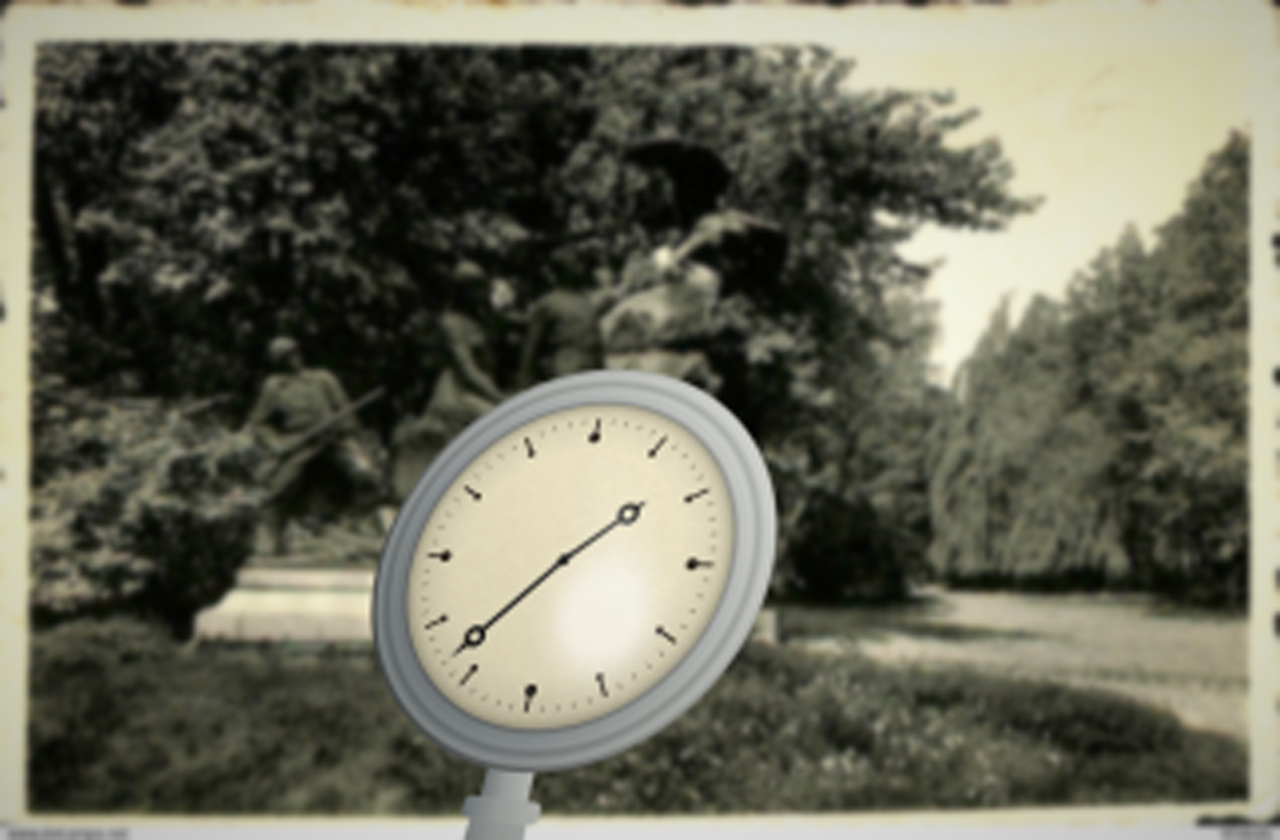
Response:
h=1 m=37
